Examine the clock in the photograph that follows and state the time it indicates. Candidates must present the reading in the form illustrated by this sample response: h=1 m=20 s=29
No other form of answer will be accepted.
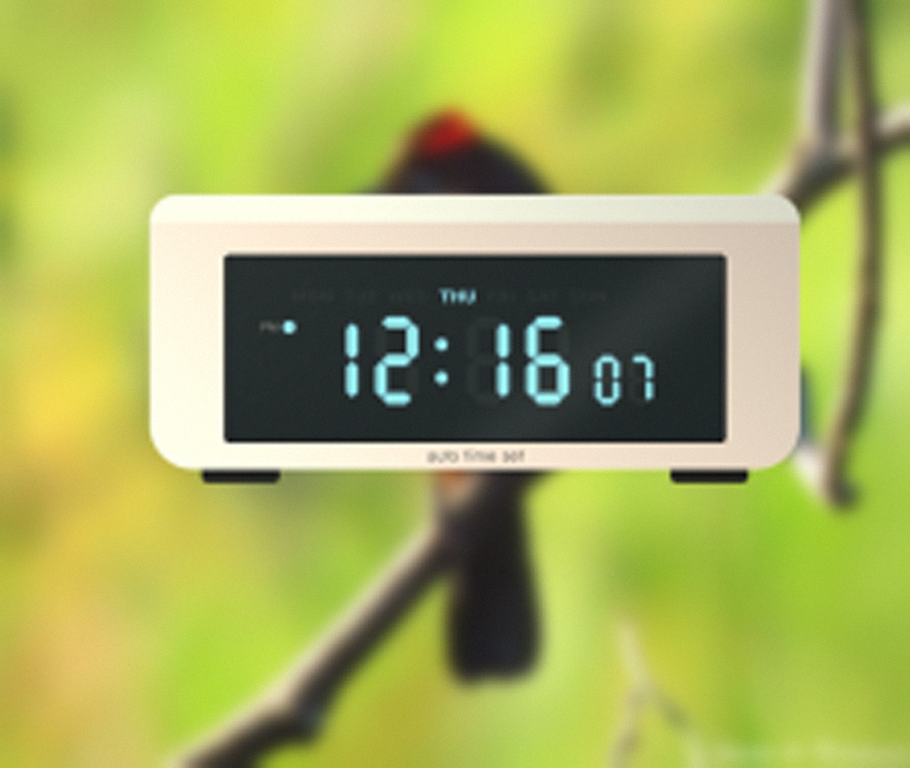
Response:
h=12 m=16 s=7
